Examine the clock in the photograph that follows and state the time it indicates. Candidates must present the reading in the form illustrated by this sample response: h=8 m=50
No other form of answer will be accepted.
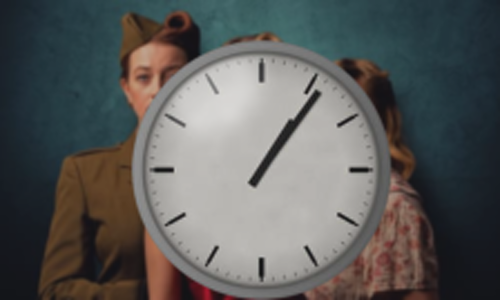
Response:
h=1 m=6
